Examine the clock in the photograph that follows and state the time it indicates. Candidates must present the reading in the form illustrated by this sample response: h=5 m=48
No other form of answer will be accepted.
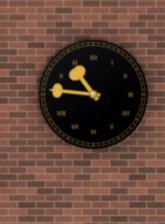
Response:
h=10 m=46
